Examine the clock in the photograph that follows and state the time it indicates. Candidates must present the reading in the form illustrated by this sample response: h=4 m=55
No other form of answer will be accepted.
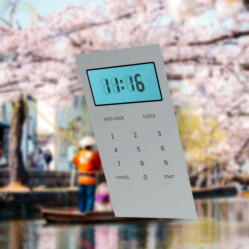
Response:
h=11 m=16
